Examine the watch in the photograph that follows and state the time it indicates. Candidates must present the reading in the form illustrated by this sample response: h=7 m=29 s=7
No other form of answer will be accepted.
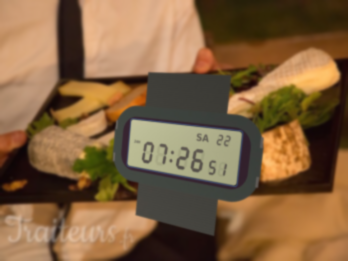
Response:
h=7 m=26 s=51
